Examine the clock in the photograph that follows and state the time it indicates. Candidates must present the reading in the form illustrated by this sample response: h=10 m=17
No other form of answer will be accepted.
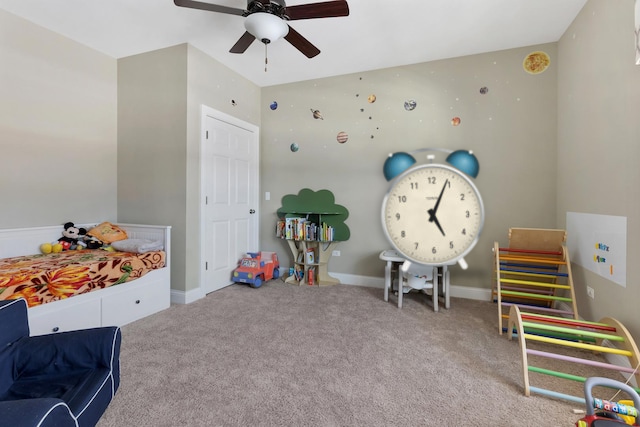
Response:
h=5 m=4
